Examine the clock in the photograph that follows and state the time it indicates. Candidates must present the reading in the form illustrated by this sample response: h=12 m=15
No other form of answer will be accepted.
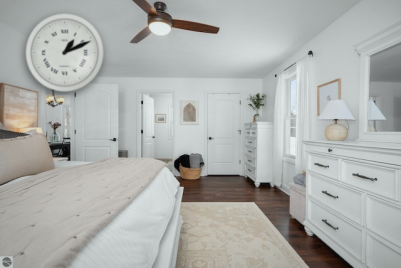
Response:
h=1 m=11
